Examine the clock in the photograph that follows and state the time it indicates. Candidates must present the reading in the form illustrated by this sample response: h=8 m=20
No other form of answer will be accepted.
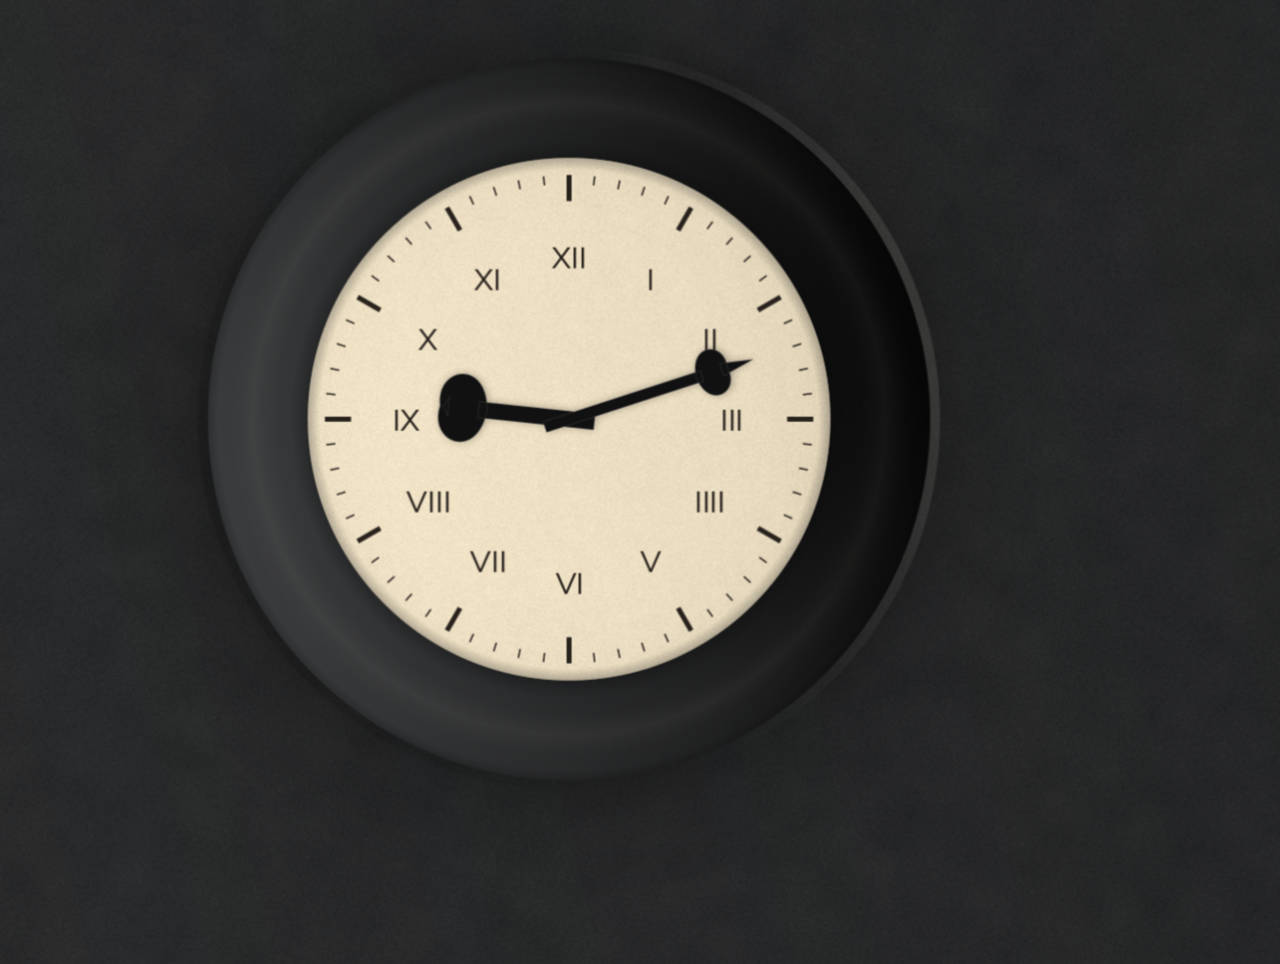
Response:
h=9 m=12
